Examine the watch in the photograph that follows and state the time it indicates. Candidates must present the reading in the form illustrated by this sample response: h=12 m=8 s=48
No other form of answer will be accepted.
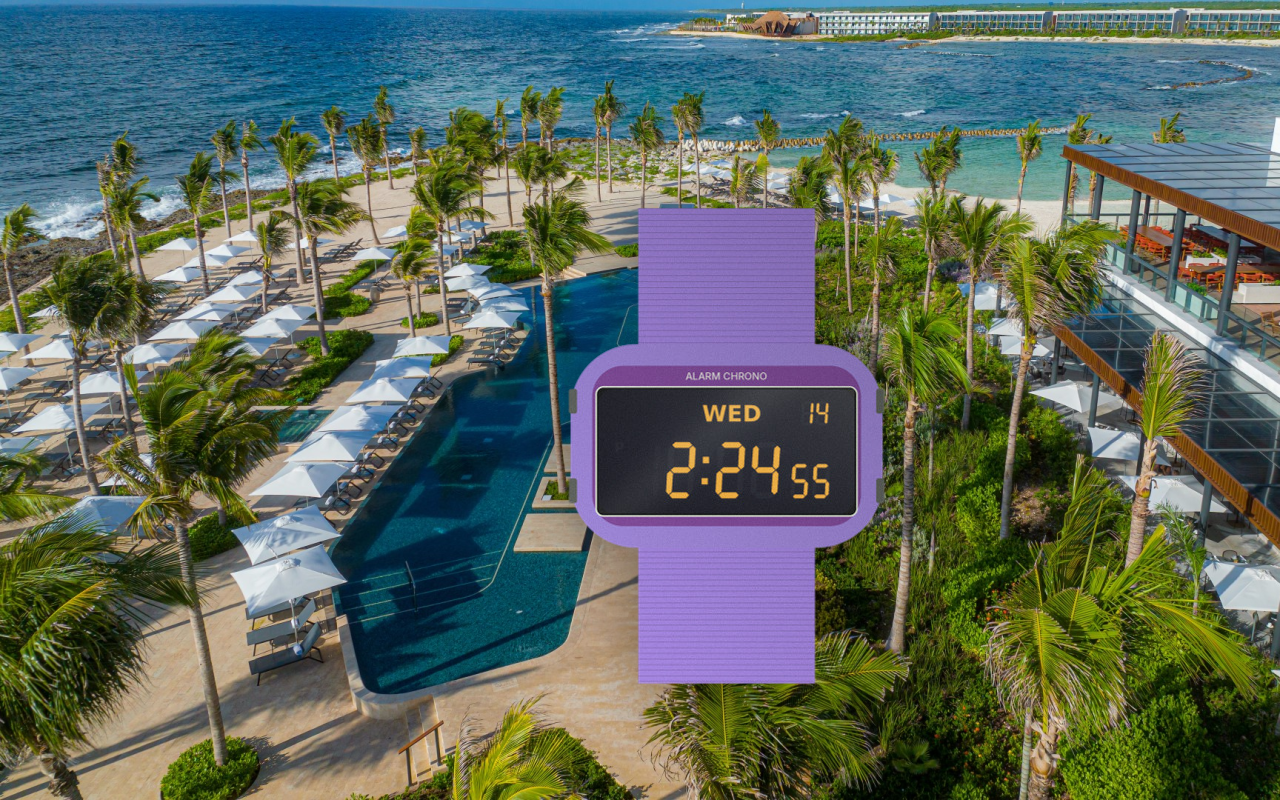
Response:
h=2 m=24 s=55
